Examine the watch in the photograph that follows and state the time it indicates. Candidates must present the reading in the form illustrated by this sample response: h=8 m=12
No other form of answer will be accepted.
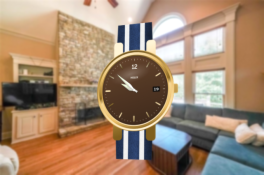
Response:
h=9 m=52
